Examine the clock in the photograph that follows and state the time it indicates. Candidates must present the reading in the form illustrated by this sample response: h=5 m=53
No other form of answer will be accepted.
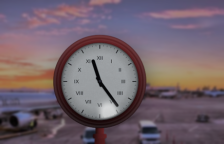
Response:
h=11 m=24
